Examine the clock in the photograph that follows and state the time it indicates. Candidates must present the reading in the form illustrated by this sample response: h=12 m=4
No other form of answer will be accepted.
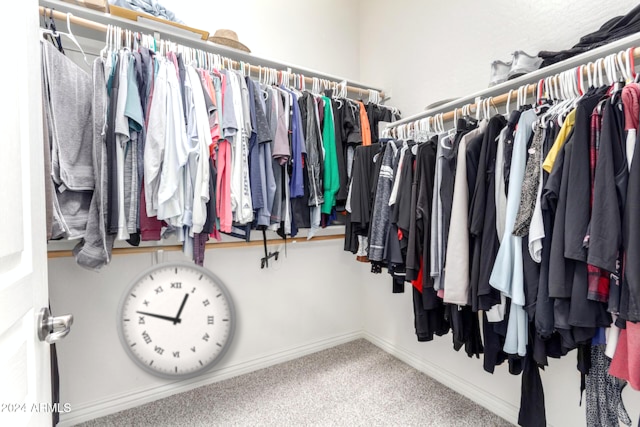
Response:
h=12 m=47
